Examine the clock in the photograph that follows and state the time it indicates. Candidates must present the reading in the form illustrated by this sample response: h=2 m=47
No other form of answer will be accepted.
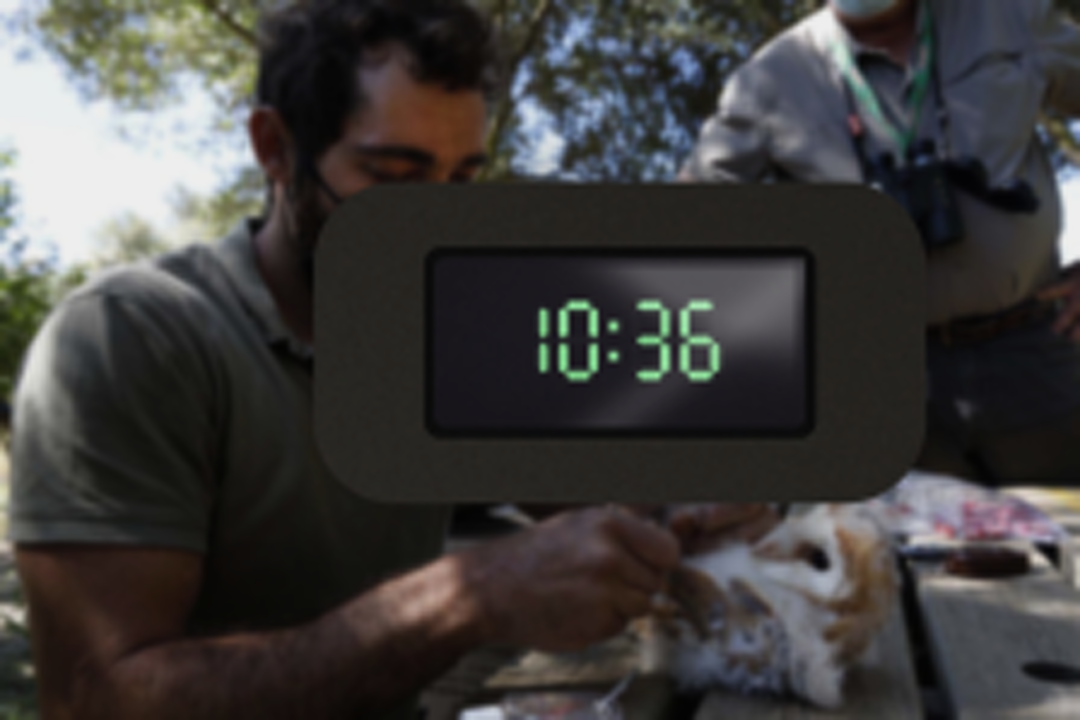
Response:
h=10 m=36
